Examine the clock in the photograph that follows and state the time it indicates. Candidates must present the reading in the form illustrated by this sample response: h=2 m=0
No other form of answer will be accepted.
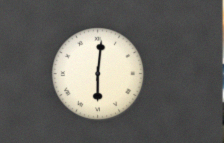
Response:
h=6 m=1
